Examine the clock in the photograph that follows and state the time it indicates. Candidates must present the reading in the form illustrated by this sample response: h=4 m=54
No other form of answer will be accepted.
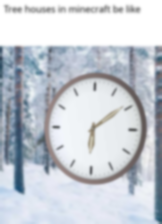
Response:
h=6 m=9
